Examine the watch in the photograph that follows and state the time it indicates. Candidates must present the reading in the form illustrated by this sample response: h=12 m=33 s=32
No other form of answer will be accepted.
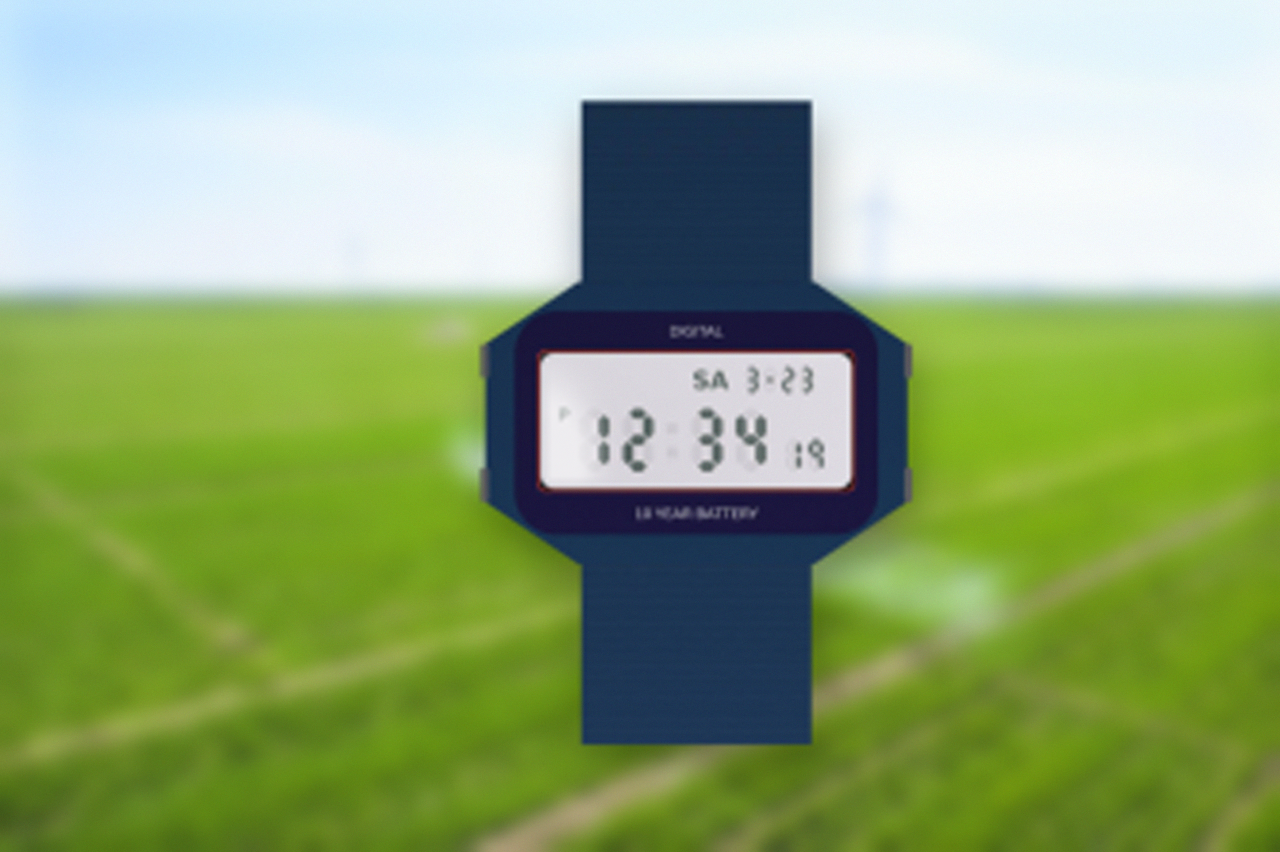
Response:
h=12 m=34 s=19
